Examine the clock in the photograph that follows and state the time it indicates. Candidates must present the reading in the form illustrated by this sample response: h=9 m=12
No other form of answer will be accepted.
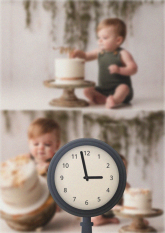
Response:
h=2 m=58
